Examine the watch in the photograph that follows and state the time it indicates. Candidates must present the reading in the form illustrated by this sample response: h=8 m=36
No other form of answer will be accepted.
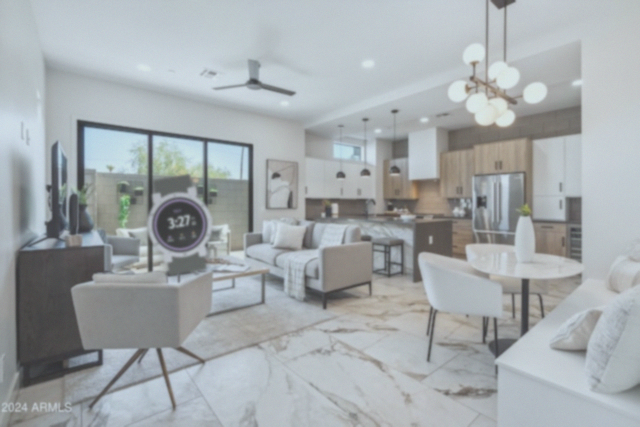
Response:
h=3 m=27
